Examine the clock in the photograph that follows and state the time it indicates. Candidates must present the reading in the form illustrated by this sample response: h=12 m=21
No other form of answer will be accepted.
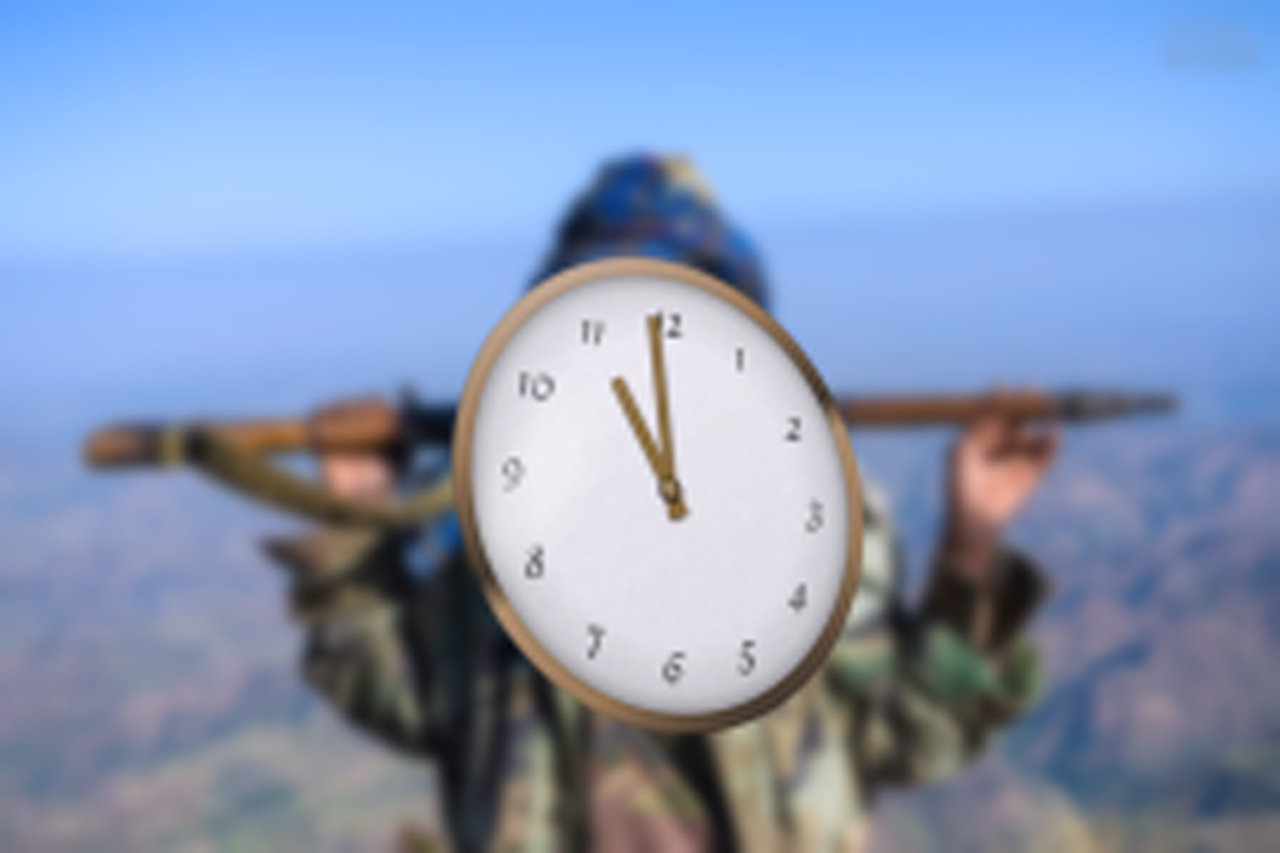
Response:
h=10 m=59
